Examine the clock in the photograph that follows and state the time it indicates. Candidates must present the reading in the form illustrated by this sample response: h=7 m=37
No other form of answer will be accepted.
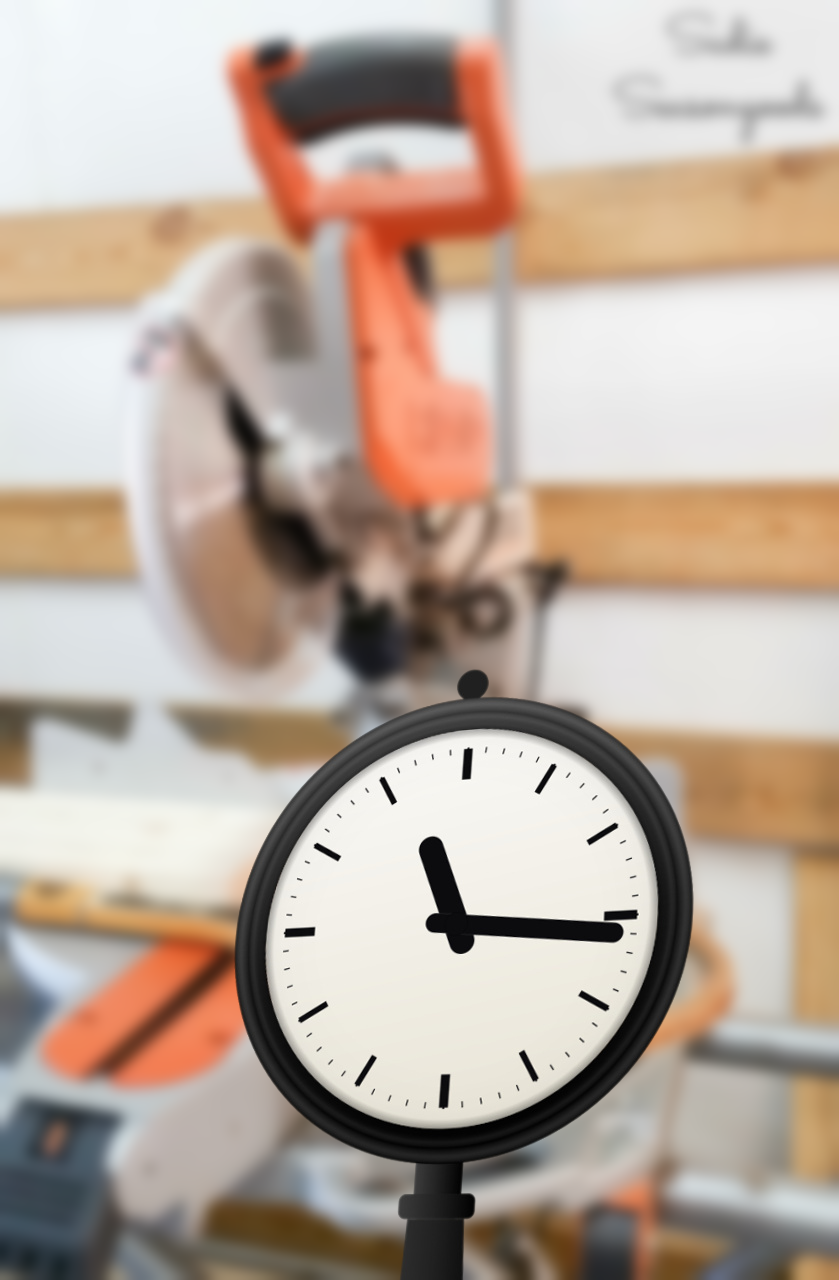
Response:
h=11 m=16
